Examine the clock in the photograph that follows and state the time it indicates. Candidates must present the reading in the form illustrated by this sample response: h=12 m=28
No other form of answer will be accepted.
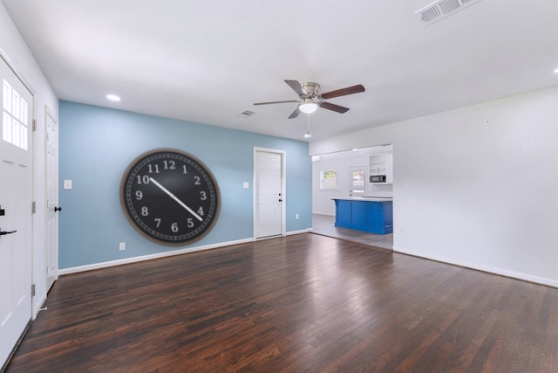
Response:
h=10 m=22
